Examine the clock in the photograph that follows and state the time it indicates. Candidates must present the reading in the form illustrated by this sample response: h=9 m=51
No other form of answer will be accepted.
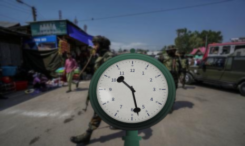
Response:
h=10 m=28
